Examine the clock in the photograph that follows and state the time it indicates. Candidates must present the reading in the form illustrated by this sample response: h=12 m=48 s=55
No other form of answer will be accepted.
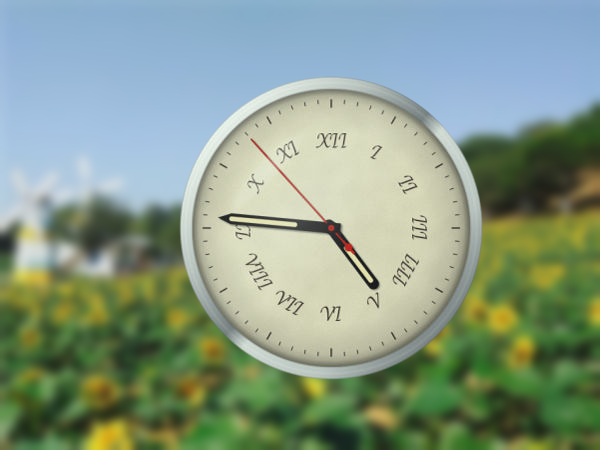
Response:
h=4 m=45 s=53
